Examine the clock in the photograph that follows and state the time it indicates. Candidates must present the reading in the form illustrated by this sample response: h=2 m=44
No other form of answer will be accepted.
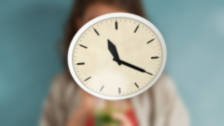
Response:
h=11 m=20
